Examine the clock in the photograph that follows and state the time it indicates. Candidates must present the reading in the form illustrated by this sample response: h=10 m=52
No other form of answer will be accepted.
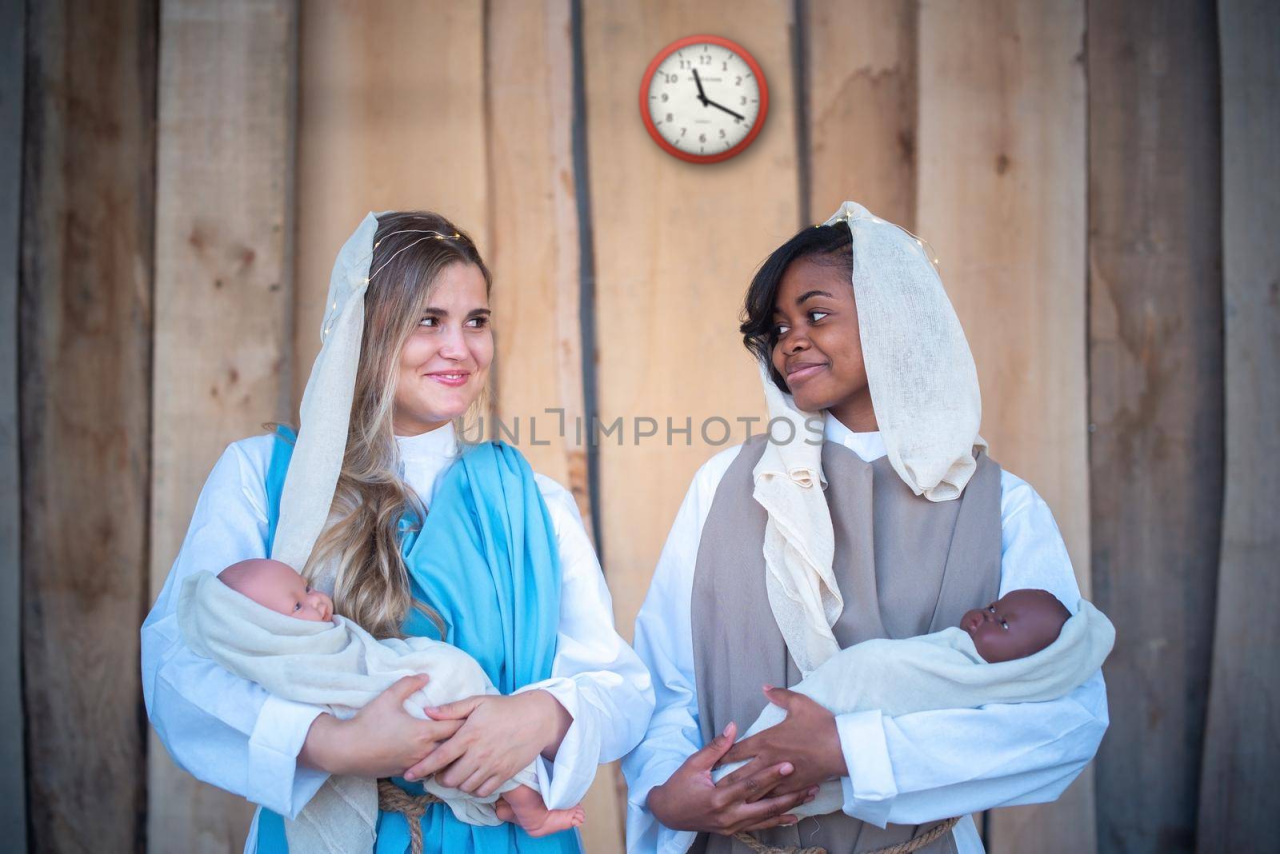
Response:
h=11 m=19
